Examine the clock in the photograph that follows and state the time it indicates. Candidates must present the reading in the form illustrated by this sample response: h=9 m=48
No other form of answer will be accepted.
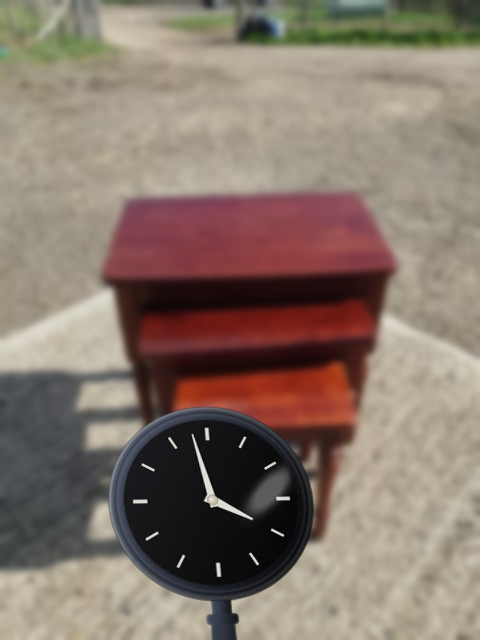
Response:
h=3 m=58
